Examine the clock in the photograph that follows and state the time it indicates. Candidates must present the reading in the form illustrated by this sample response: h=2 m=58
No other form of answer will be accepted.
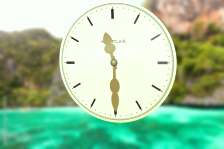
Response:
h=11 m=30
